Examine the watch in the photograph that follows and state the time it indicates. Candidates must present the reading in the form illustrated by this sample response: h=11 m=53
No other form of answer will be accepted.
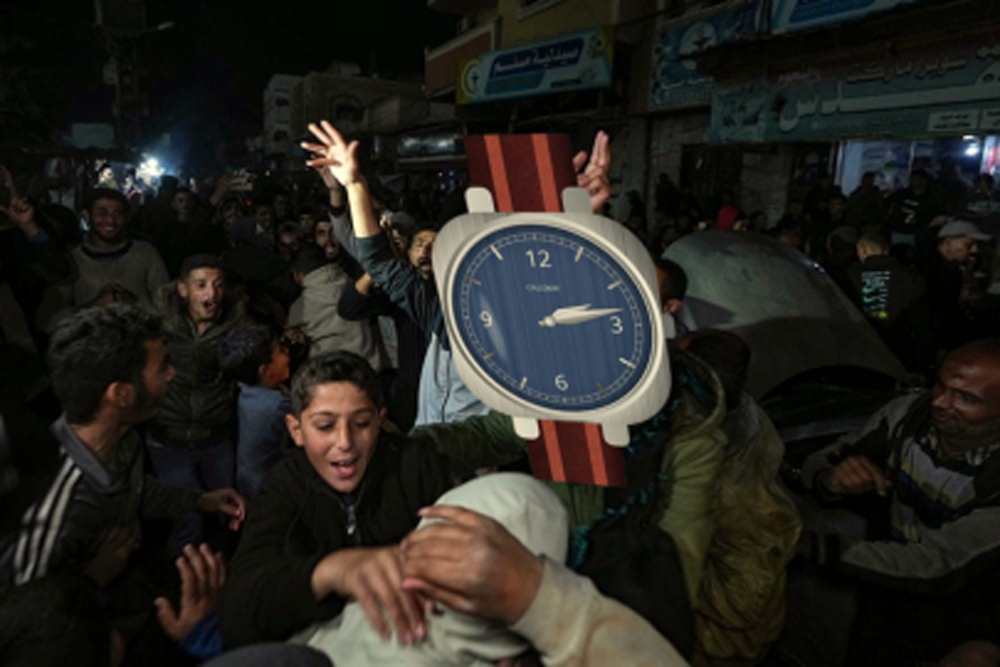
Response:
h=2 m=13
